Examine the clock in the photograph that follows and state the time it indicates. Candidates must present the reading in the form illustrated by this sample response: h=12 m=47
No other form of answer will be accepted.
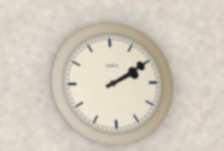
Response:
h=2 m=10
